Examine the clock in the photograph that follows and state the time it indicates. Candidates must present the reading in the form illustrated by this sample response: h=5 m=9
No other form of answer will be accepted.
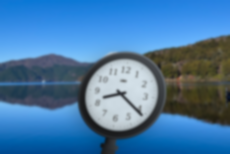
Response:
h=8 m=21
